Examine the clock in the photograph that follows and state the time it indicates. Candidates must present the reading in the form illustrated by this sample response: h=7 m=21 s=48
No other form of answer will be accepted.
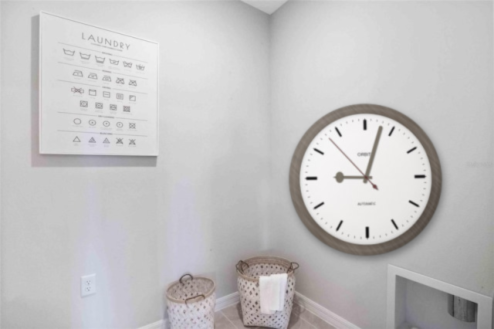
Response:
h=9 m=2 s=53
